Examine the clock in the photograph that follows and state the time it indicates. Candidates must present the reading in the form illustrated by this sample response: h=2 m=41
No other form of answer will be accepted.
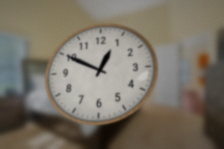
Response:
h=12 m=50
